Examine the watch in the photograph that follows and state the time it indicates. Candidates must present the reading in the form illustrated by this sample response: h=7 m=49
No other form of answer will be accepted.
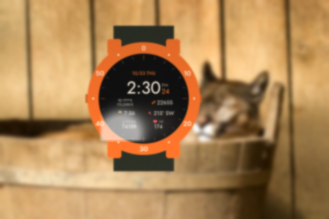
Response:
h=2 m=30
